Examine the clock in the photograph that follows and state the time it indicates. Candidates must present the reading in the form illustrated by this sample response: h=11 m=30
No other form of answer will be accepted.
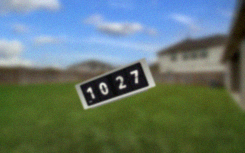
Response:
h=10 m=27
